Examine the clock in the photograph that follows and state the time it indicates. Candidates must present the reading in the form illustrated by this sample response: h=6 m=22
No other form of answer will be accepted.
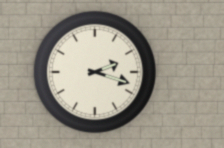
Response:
h=2 m=18
